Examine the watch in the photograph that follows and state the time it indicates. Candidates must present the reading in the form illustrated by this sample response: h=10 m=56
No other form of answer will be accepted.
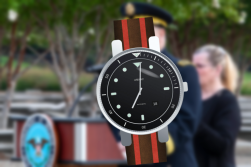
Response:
h=7 m=1
